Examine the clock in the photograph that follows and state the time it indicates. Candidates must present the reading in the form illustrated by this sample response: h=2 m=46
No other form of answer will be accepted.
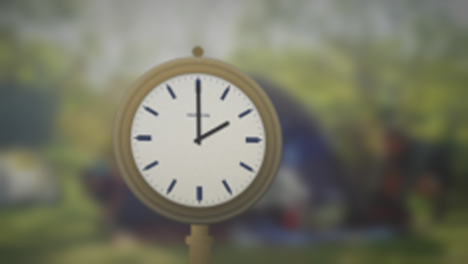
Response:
h=2 m=0
